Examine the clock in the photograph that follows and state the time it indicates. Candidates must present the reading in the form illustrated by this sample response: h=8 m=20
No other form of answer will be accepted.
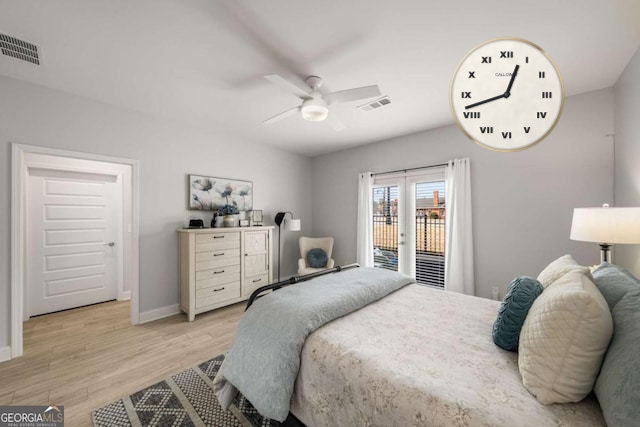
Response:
h=12 m=42
